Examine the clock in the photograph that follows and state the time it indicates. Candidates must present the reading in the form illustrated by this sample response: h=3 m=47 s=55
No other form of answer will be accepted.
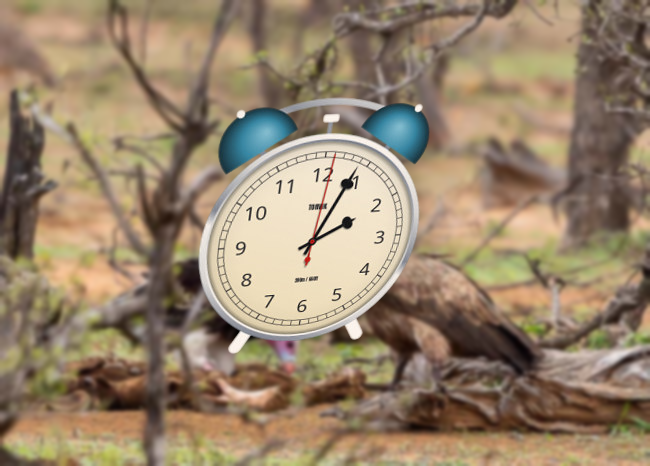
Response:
h=2 m=4 s=1
